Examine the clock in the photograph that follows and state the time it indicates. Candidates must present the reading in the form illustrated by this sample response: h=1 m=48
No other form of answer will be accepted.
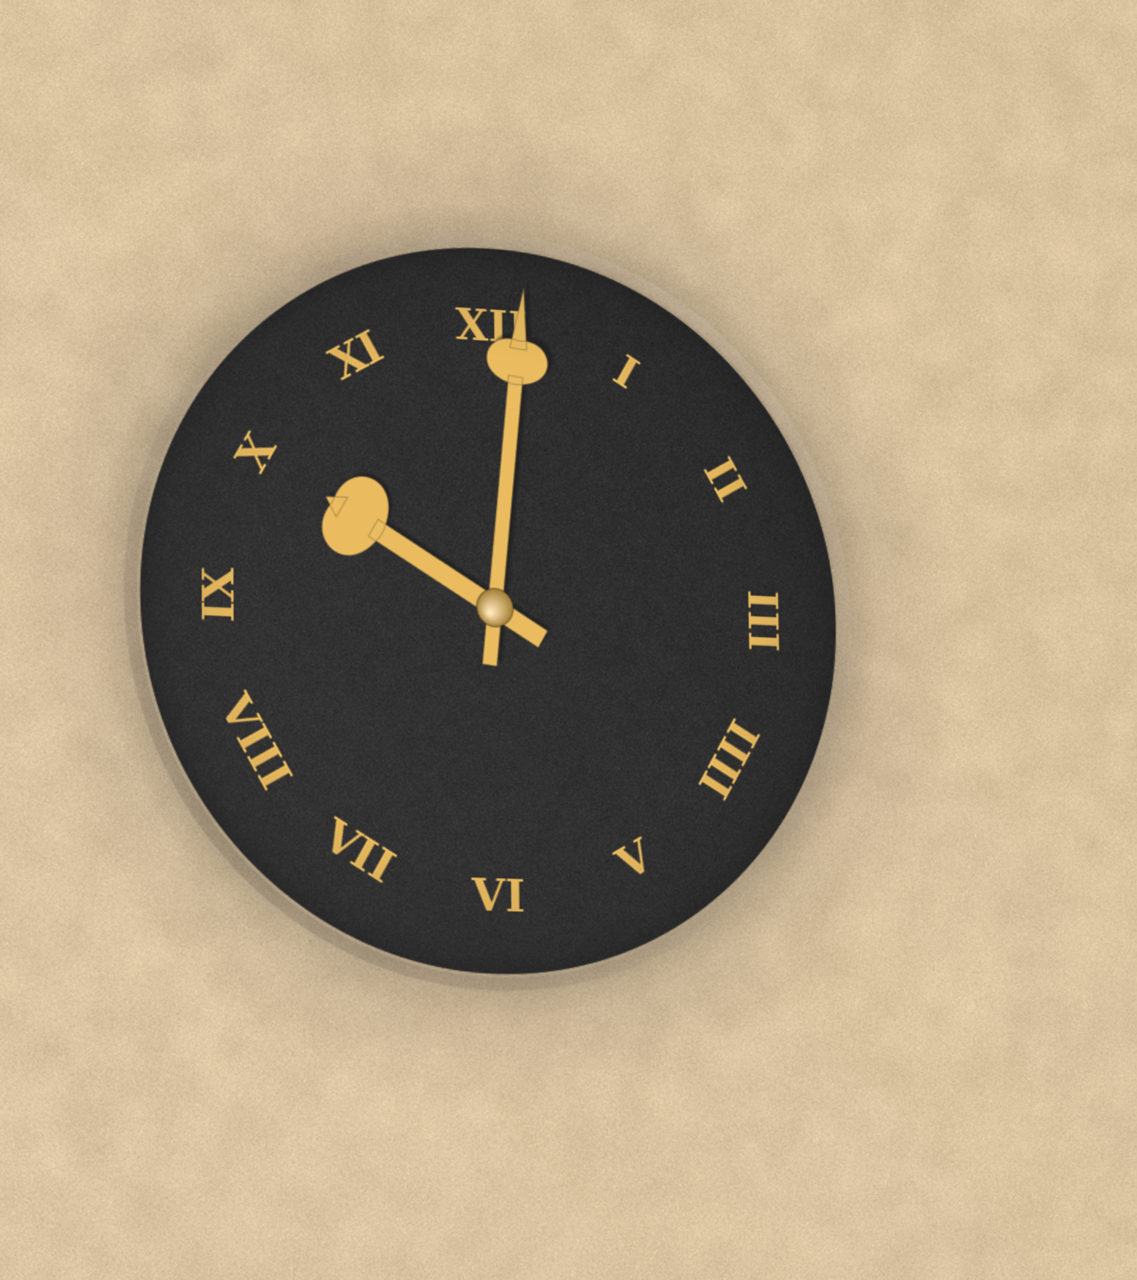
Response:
h=10 m=1
